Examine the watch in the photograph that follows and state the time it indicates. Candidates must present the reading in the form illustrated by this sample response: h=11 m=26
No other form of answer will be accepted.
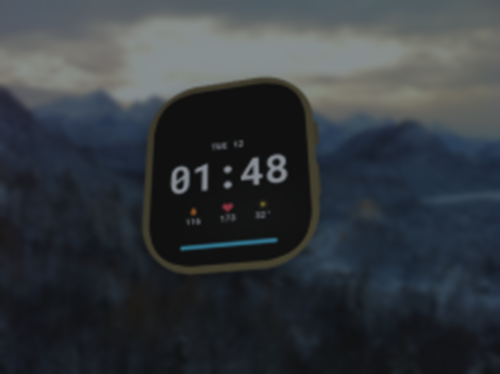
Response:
h=1 m=48
